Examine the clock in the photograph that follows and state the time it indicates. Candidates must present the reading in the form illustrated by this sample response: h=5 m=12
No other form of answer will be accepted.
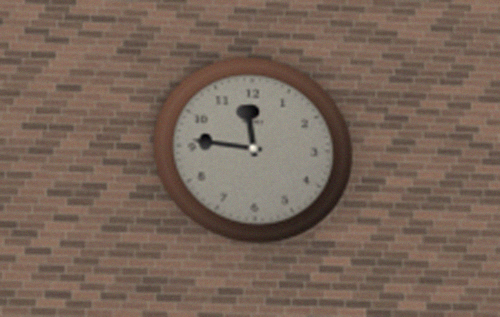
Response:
h=11 m=46
